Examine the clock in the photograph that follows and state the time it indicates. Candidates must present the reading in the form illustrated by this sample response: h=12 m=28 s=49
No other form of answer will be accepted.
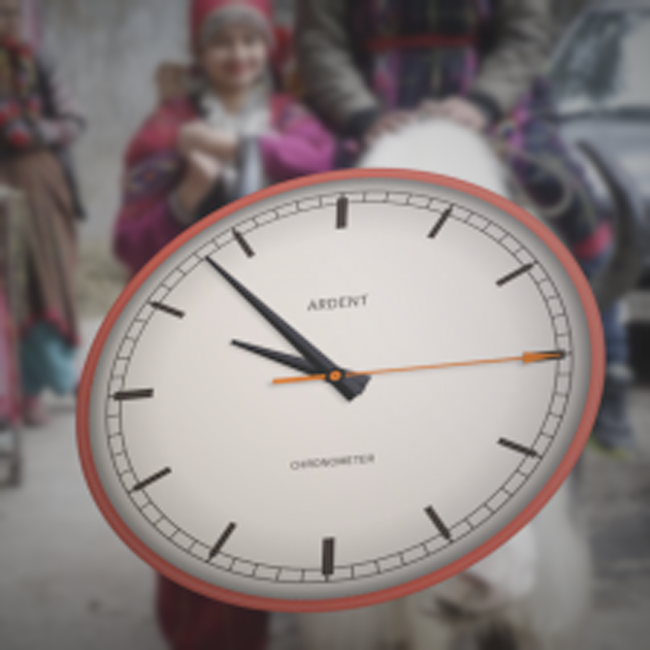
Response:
h=9 m=53 s=15
